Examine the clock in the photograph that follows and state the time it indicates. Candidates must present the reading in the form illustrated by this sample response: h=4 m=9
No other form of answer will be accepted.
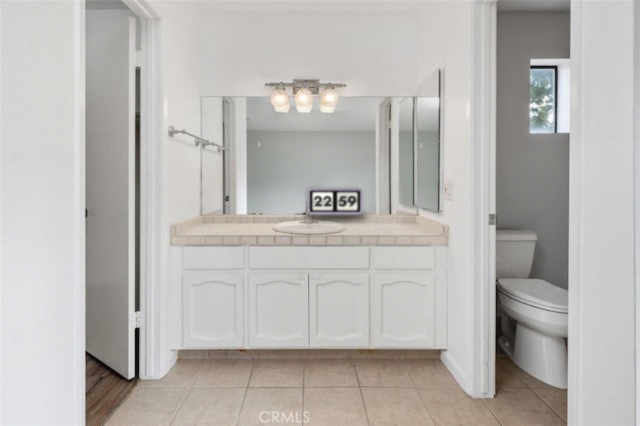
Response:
h=22 m=59
